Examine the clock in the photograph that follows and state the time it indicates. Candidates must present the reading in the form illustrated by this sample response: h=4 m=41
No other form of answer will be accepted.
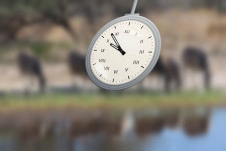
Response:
h=9 m=53
